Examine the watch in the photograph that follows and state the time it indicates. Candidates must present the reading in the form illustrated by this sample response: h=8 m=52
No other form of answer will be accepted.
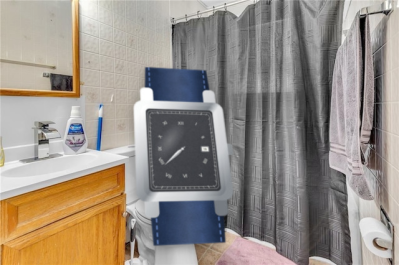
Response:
h=7 m=38
